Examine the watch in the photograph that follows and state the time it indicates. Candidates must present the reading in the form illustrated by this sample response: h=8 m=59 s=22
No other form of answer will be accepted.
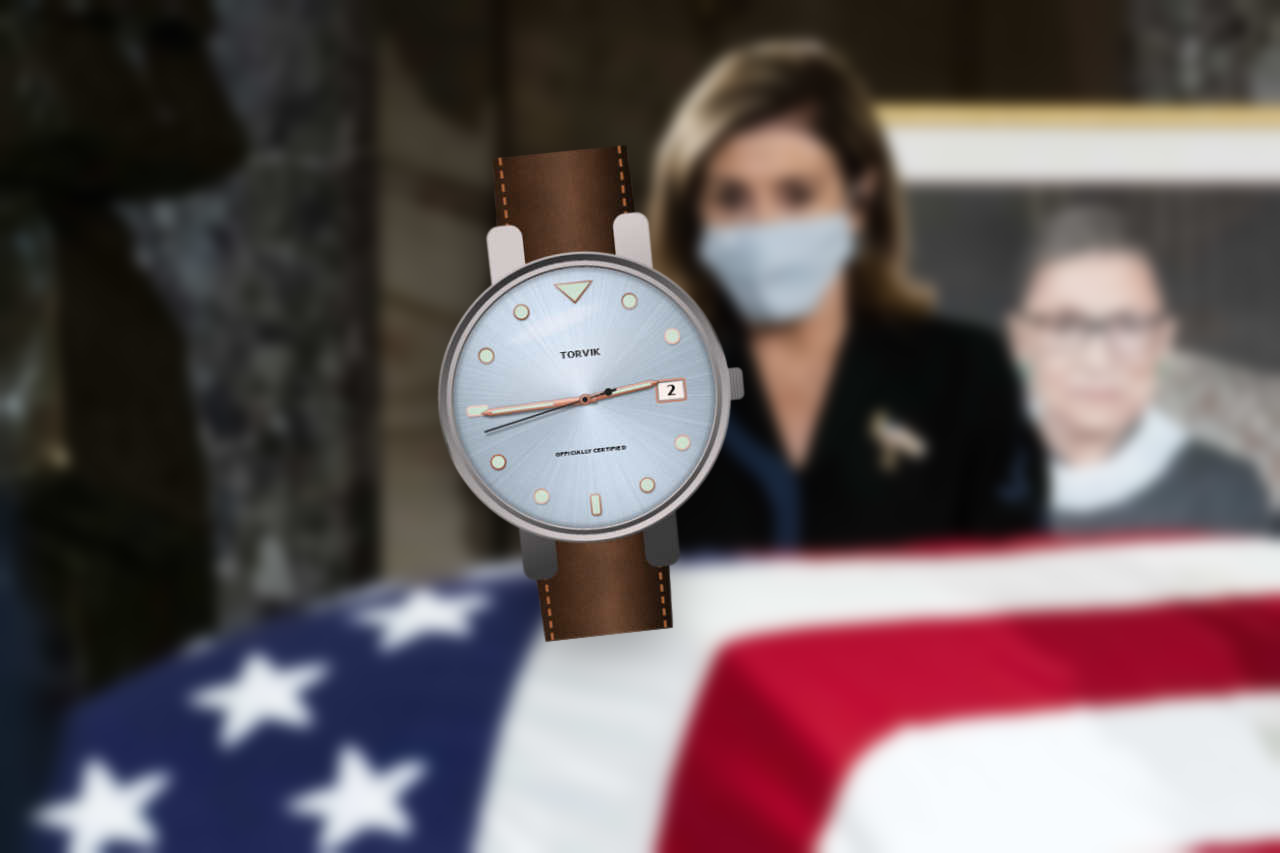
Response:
h=2 m=44 s=43
